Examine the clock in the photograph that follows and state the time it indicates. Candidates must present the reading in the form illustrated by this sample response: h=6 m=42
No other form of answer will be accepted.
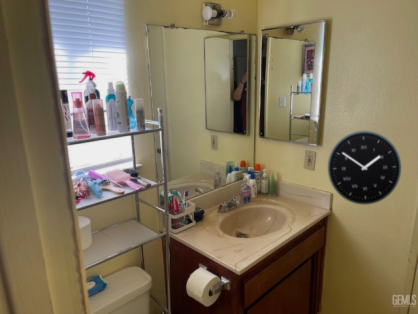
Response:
h=1 m=51
